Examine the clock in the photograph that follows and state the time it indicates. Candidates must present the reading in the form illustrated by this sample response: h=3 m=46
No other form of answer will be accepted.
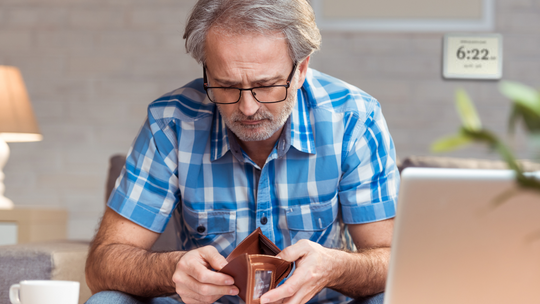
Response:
h=6 m=22
